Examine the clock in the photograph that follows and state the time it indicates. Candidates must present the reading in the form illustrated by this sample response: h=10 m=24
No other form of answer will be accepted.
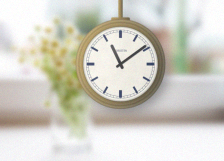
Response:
h=11 m=9
